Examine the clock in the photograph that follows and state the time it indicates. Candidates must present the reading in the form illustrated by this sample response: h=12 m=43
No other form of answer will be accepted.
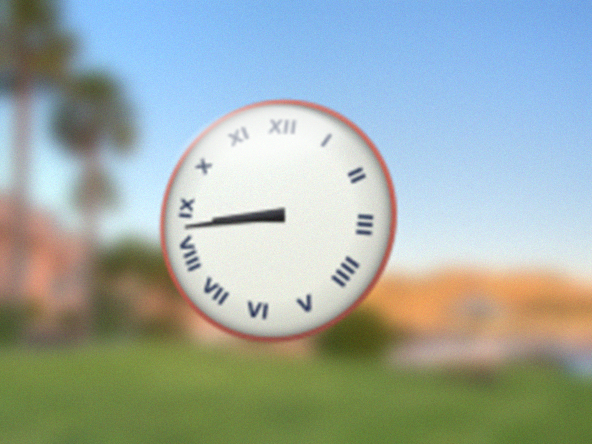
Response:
h=8 m=43
